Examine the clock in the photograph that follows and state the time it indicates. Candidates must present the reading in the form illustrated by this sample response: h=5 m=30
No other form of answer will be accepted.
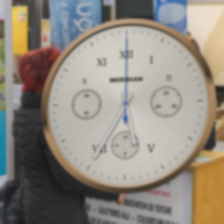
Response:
h=5 m=35
